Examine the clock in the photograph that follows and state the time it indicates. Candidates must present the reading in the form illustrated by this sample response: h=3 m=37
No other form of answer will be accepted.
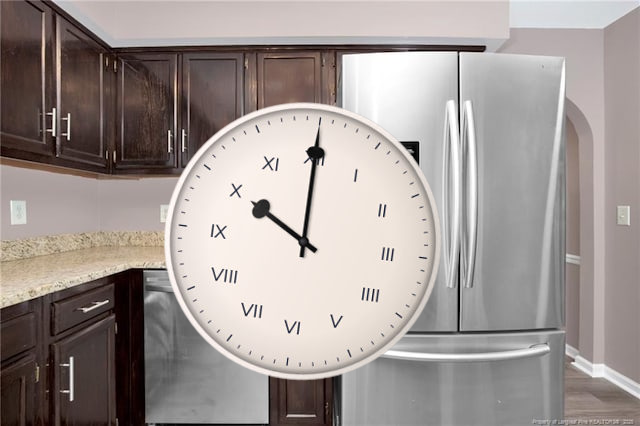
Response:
h=10 m=0
